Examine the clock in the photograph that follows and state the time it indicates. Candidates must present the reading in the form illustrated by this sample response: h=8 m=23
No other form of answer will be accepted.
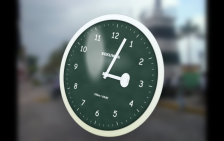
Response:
h=3 m=3
